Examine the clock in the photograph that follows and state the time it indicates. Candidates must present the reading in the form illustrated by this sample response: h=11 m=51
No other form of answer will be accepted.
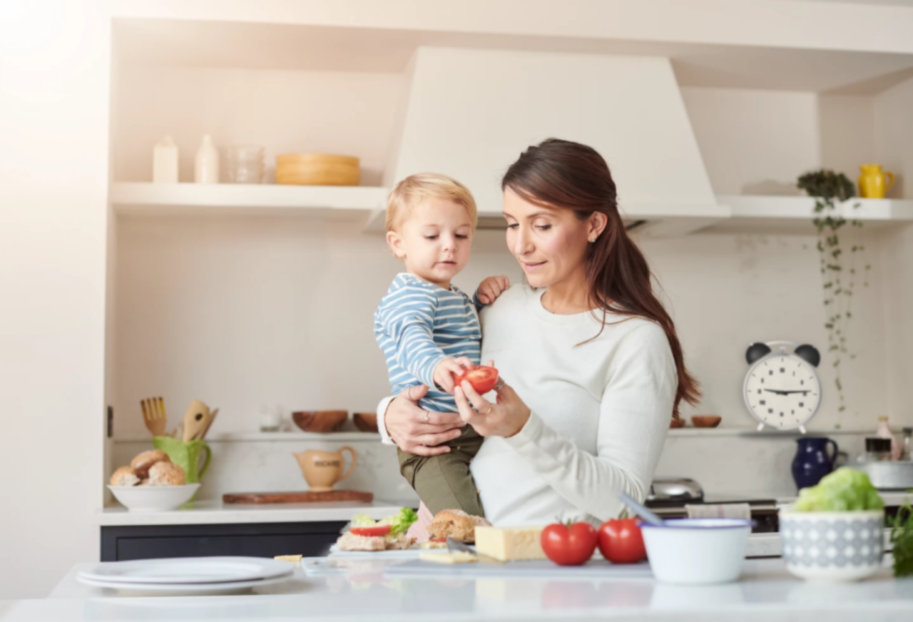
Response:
h=9 m=14
